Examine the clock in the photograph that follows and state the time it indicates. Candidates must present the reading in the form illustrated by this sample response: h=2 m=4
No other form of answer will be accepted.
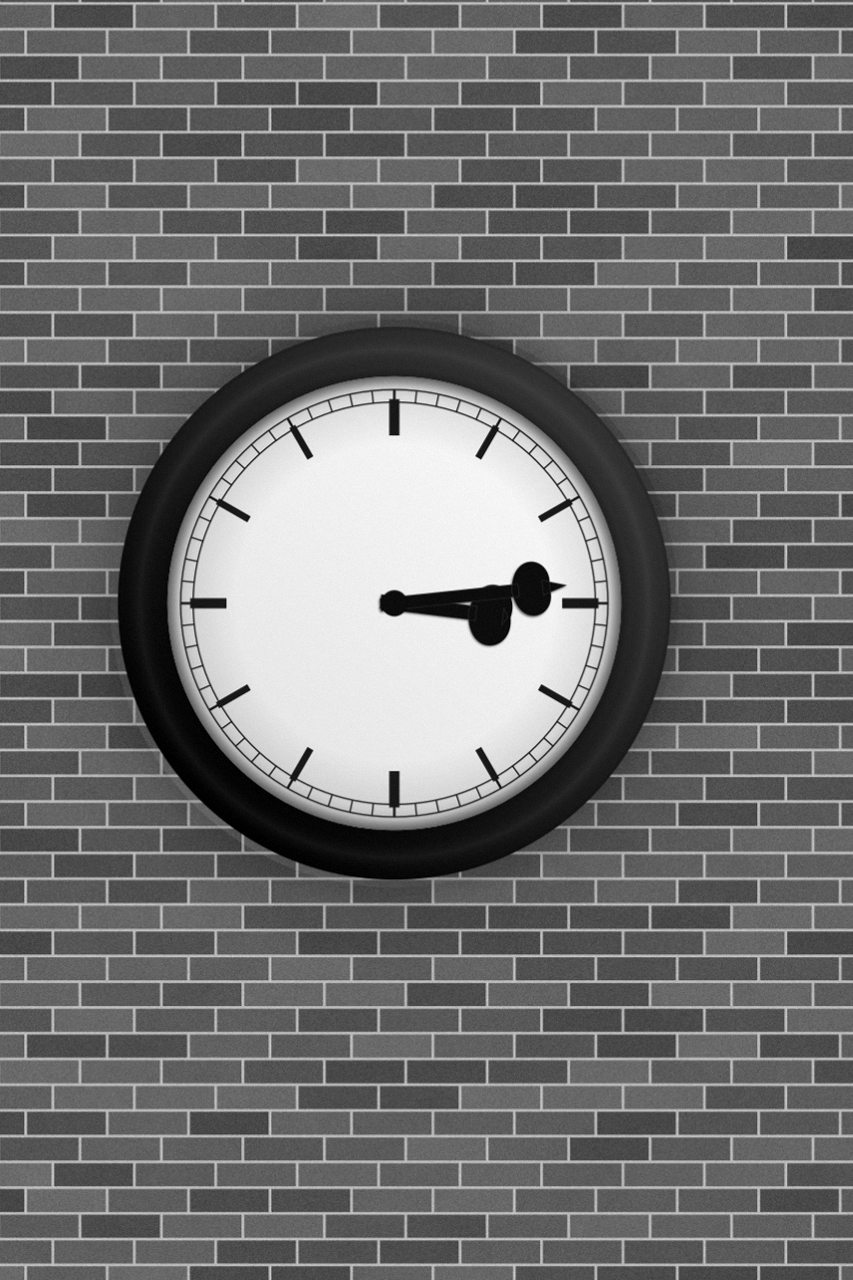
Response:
h=3 m=14
